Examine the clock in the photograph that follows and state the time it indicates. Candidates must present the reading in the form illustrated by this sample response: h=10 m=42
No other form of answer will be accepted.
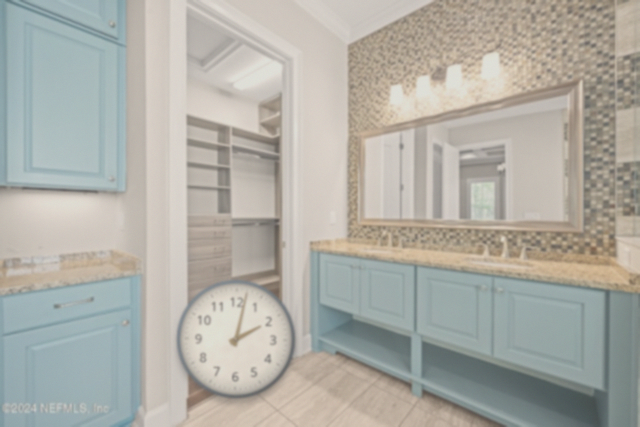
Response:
h=2 m=2
